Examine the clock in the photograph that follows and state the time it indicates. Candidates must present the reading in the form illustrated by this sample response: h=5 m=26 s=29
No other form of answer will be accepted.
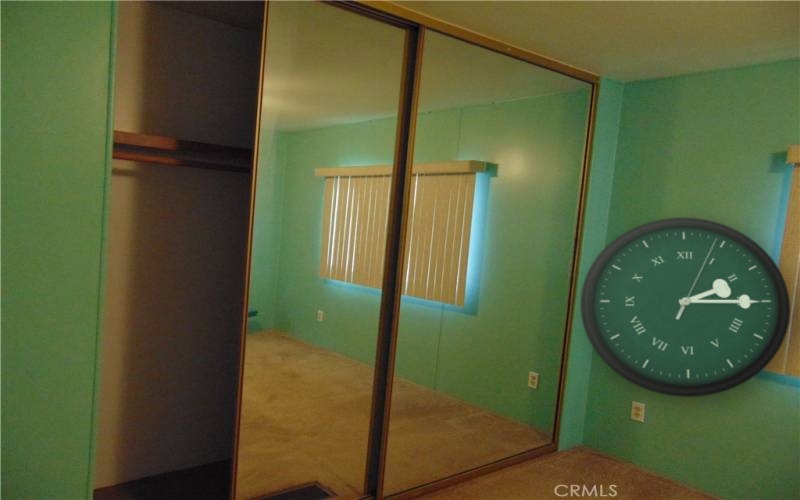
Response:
h=2 m=15 s=4
